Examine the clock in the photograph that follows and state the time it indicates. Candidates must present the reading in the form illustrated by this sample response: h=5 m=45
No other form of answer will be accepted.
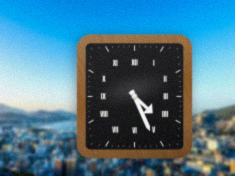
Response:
h=4 m=26
